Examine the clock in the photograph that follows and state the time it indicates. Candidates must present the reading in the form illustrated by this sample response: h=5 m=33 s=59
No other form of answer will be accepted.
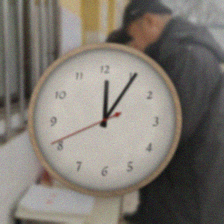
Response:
h=12 m=5 s=41
